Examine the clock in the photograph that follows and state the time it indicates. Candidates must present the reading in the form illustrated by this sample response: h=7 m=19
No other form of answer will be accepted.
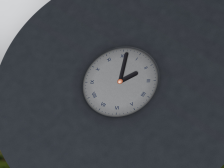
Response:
h=2 m=1
